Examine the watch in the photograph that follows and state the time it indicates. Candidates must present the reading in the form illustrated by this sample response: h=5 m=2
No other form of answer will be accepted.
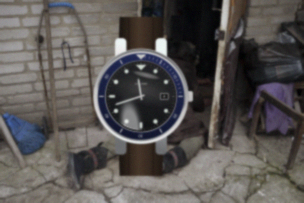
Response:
h=11 m=42
